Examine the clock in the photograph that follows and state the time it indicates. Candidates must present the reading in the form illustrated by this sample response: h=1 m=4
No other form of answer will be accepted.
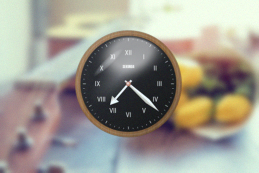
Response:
h=7 m=22
